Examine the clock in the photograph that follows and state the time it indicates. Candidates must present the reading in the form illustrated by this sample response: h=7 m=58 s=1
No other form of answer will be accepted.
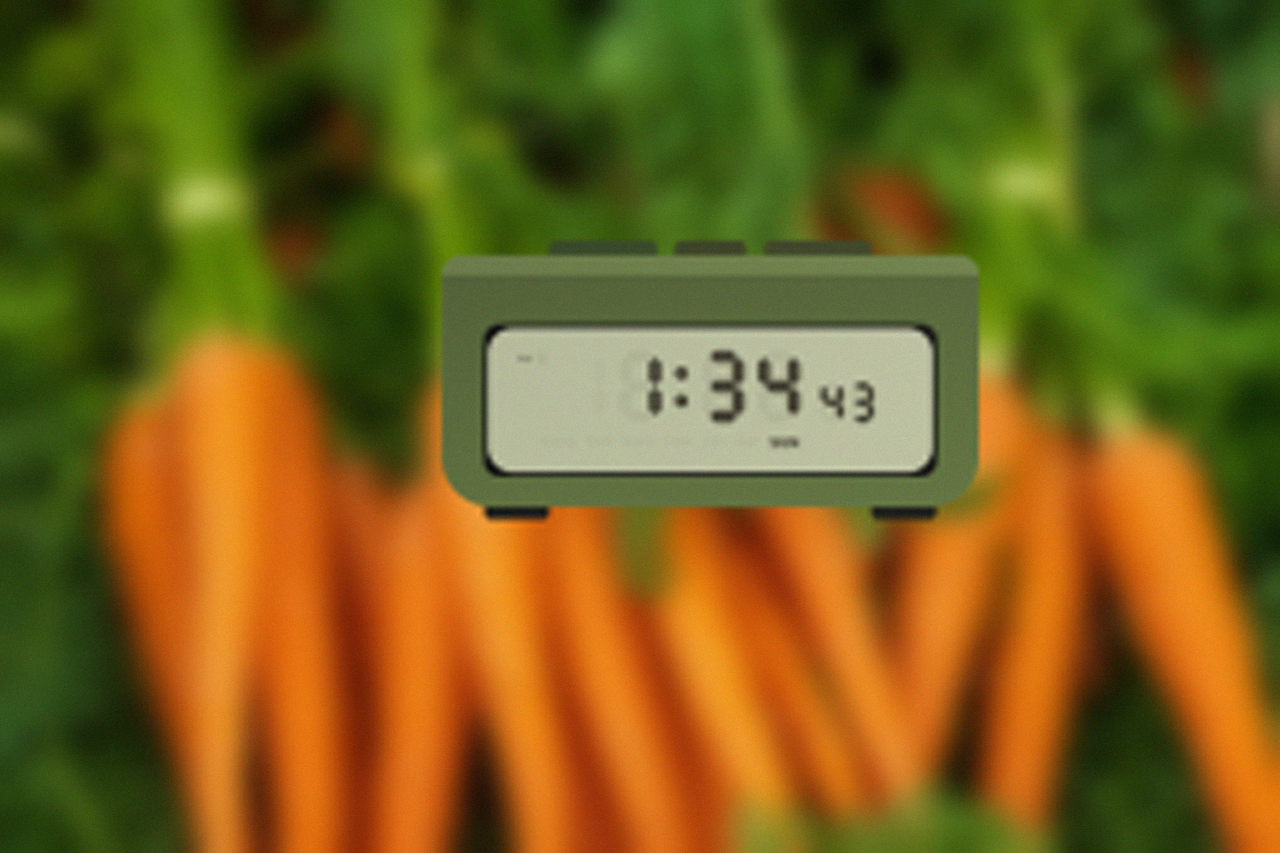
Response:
h=1 m=34 s=43
